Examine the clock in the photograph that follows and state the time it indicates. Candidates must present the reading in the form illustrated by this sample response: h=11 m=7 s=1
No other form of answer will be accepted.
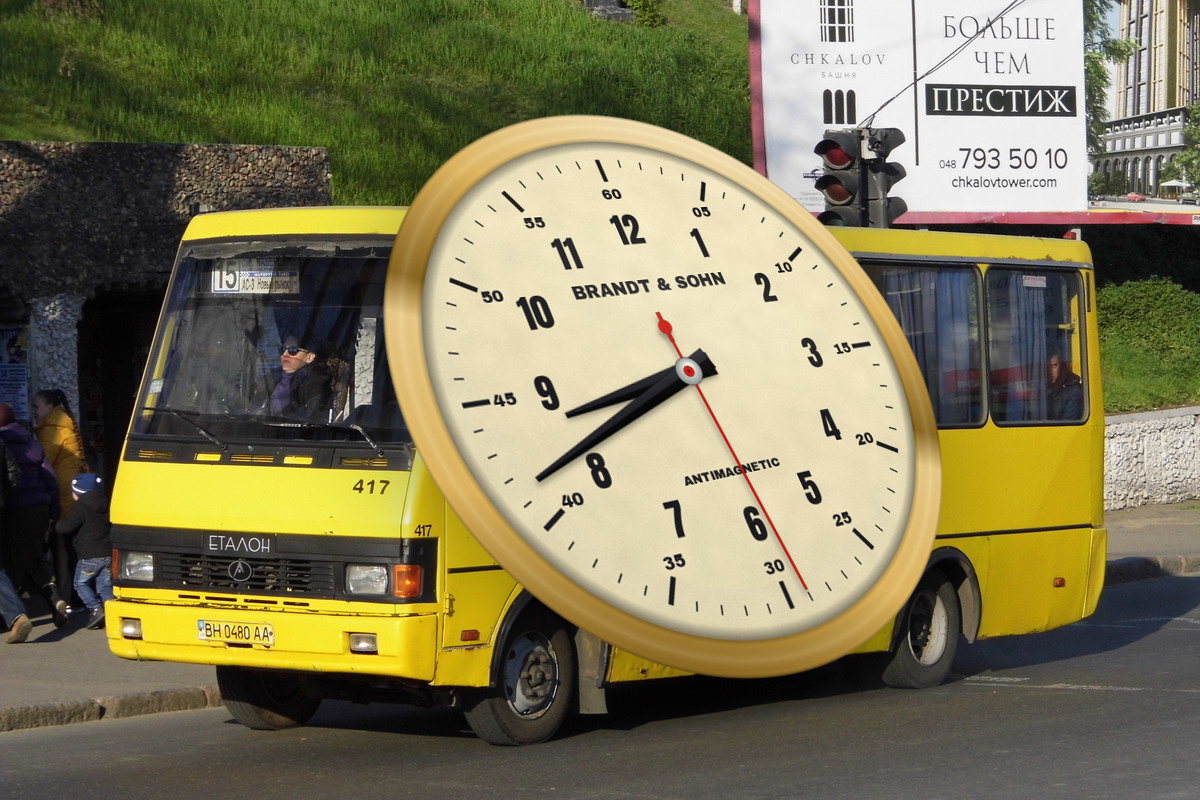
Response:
h=8 m=41 s=29
